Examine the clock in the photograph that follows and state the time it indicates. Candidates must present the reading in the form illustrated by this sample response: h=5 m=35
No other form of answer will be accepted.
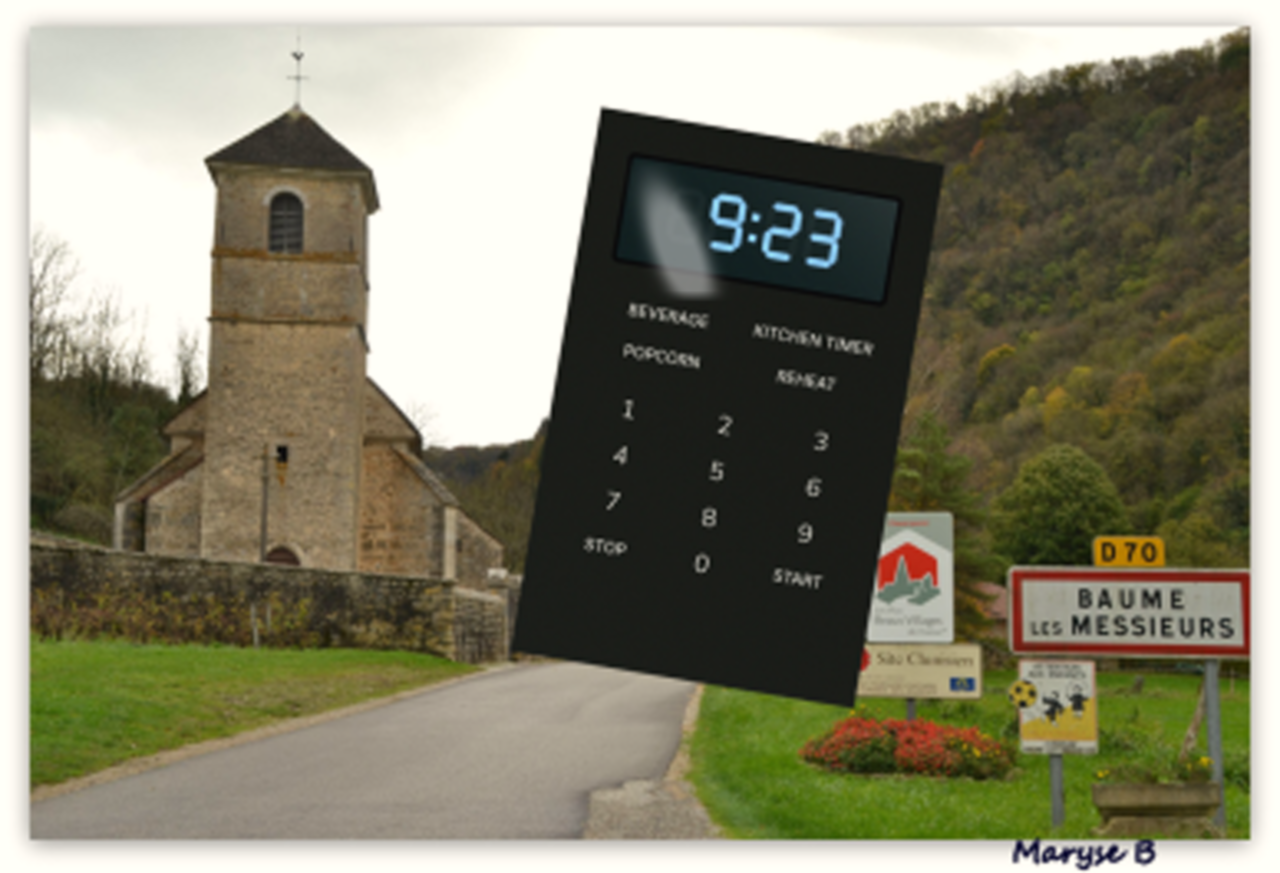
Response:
h=9 m=23
